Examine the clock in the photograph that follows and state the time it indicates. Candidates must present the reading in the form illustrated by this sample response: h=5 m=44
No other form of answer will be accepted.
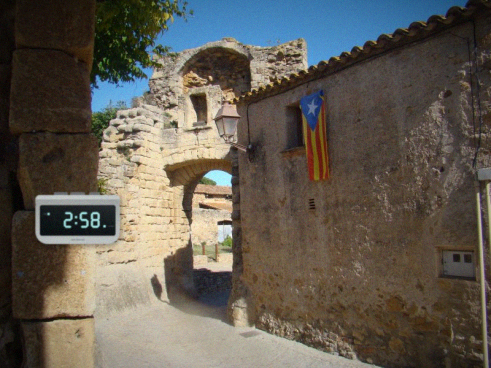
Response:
h=2 m=58
